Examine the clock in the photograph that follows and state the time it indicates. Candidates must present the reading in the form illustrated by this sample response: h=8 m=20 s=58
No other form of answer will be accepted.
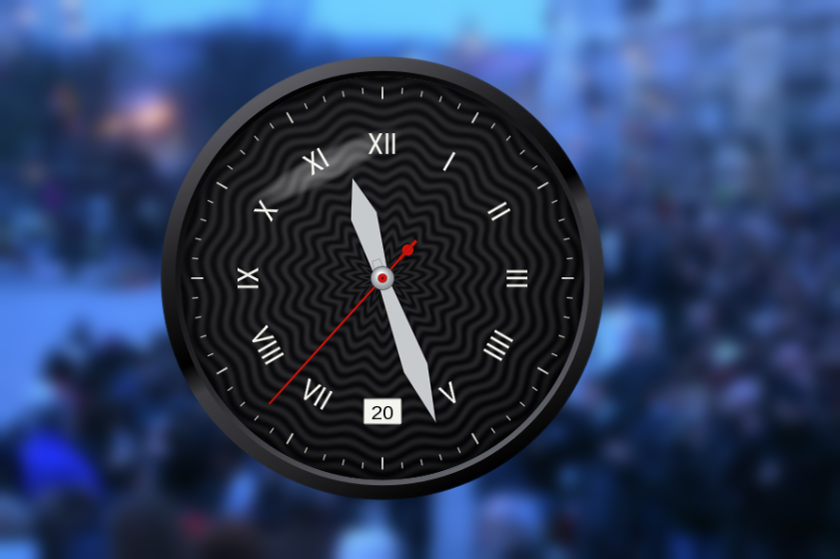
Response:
h=11 m=26 s=37
